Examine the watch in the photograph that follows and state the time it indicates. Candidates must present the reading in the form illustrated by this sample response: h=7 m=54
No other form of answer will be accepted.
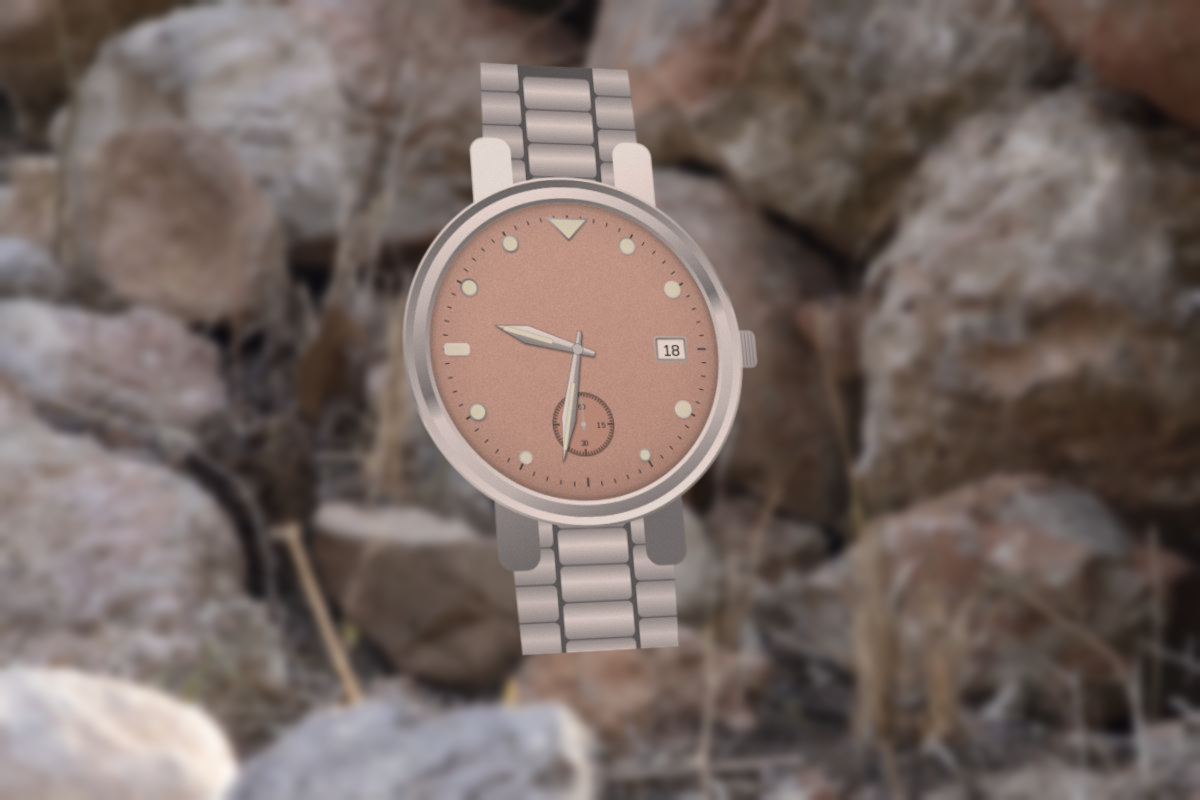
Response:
h=9 m=32
